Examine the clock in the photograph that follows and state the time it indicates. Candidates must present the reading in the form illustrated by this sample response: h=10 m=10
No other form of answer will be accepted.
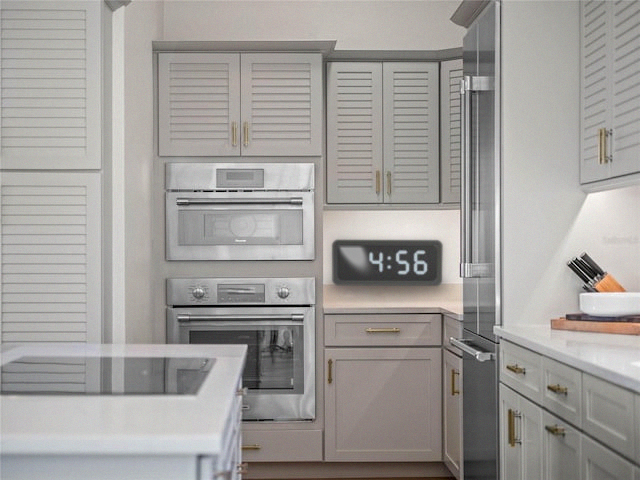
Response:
h=4 m=56
